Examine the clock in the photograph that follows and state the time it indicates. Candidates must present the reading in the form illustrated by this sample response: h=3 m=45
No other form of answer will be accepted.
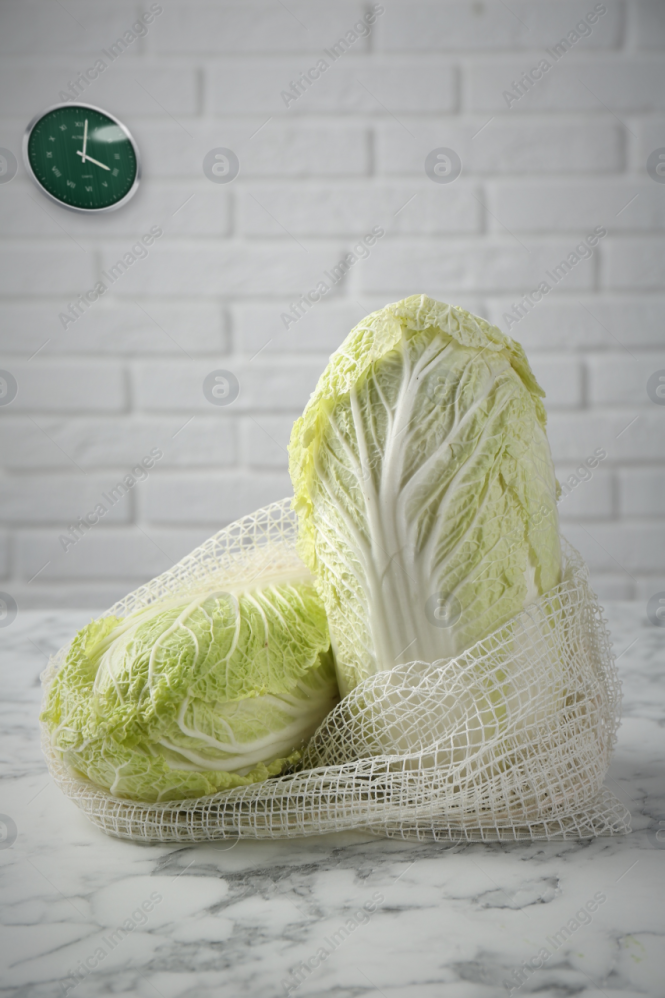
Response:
h=4 m=2
